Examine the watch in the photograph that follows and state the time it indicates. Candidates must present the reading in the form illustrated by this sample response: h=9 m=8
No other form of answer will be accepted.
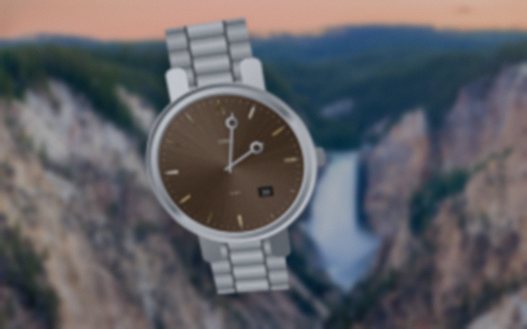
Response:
h=2 m=2
